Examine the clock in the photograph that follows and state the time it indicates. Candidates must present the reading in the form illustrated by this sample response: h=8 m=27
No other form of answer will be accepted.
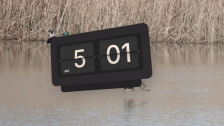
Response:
h=5 m=1
